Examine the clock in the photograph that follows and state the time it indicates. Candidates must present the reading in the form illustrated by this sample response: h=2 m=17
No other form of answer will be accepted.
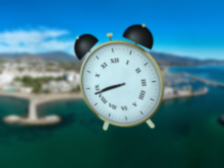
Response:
h=8 m=43
